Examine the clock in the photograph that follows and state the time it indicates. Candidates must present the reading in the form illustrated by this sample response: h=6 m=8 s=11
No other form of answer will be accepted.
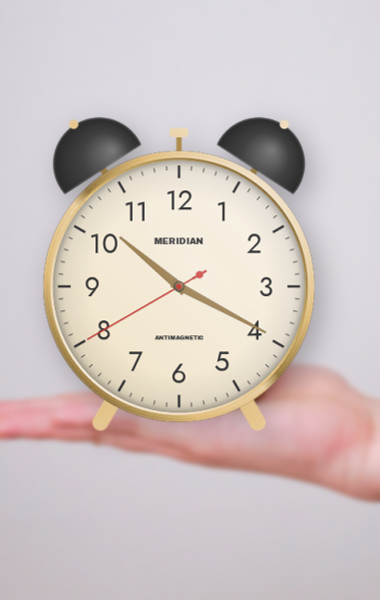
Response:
h=10 m=19 s=40
